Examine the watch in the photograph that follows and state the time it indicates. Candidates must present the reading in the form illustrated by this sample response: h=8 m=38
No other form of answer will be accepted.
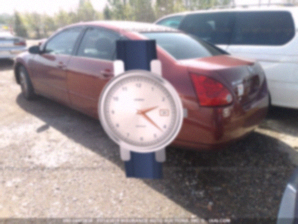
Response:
h=2 m=22
